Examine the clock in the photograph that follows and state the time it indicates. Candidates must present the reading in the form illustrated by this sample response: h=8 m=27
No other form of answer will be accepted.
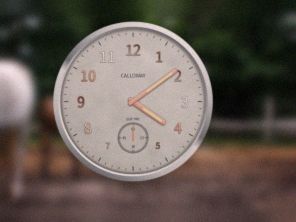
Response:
h=4 m=9
